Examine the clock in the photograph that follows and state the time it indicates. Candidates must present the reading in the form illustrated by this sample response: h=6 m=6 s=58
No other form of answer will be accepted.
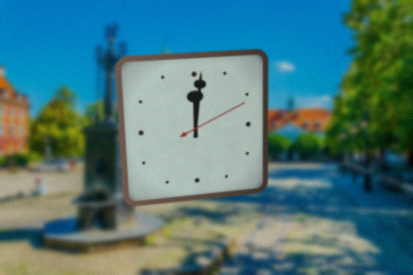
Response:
h=12 m=1 s=11
